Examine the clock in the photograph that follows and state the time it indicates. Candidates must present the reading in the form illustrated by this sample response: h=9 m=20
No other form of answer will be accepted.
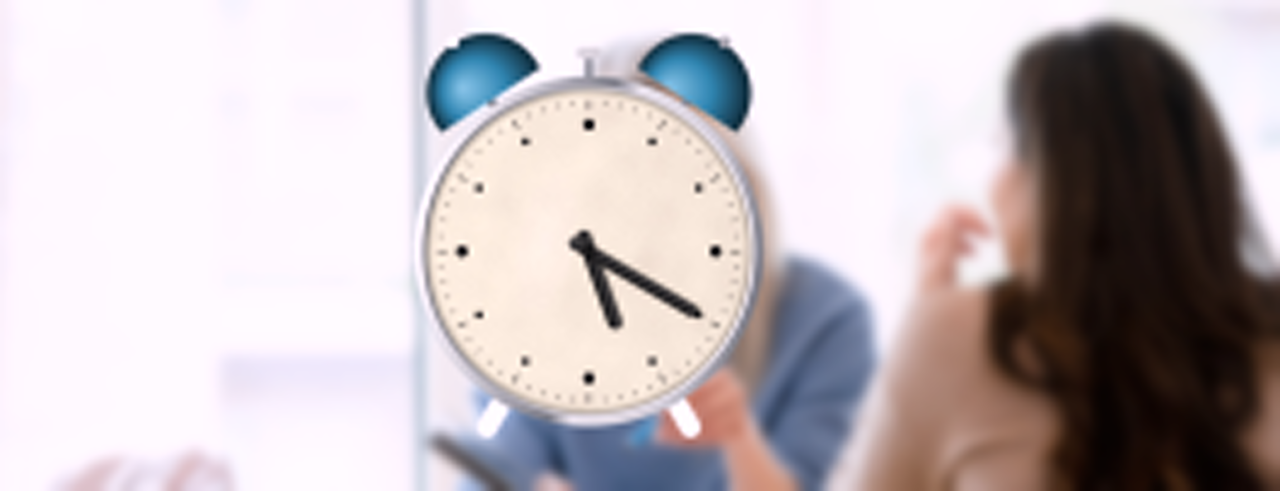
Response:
h=5 m=20
